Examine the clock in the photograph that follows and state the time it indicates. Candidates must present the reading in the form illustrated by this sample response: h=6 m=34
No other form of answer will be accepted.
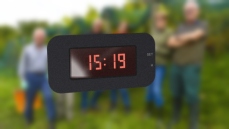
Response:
h=15 m=19
